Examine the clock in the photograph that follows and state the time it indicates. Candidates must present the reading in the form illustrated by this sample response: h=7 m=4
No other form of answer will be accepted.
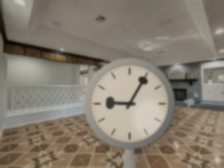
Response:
h=9 m=5
